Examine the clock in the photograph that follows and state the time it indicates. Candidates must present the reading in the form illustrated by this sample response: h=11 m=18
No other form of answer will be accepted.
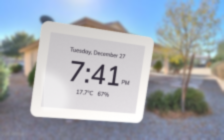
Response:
h=7 m=41
